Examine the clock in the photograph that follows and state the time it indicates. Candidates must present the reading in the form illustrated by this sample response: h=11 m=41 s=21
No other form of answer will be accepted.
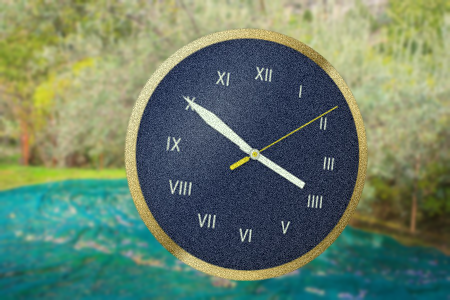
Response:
h=3 m=50 s=9
